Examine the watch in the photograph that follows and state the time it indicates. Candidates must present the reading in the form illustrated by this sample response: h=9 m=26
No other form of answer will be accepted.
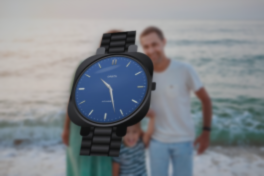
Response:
h=10 m=27
